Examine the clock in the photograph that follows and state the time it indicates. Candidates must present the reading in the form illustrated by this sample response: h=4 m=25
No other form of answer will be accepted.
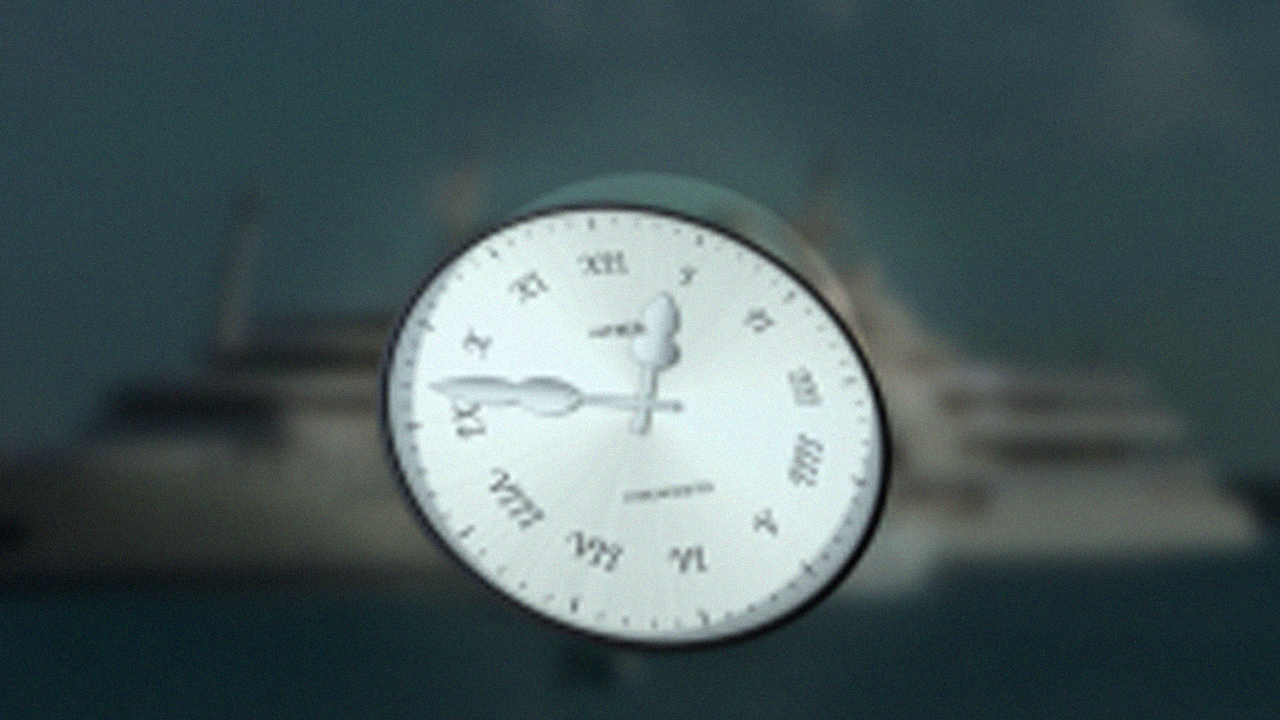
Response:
h=12 m=47
